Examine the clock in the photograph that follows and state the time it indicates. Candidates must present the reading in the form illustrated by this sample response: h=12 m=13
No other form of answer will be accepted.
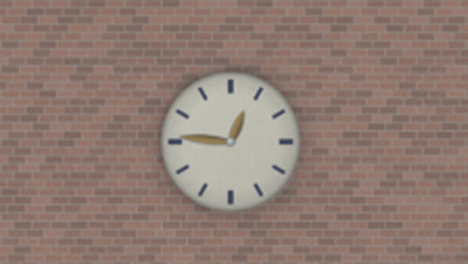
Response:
h=12 m=46
